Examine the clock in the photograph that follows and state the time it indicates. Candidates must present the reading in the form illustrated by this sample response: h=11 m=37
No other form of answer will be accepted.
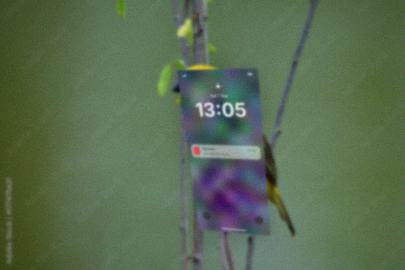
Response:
h=13 m=5
